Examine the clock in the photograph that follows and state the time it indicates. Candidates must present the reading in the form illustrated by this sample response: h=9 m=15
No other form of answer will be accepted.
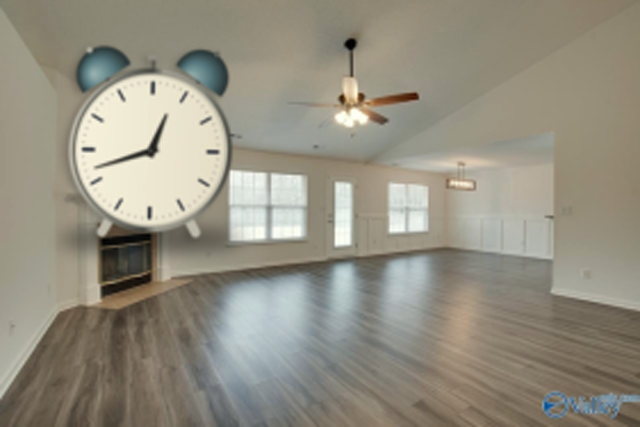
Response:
h=12 m=42
